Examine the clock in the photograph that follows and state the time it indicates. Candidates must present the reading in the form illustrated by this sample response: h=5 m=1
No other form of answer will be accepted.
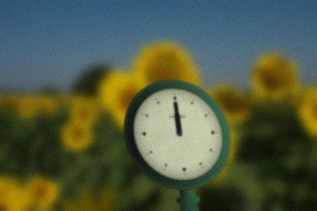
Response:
h=12 m=0
